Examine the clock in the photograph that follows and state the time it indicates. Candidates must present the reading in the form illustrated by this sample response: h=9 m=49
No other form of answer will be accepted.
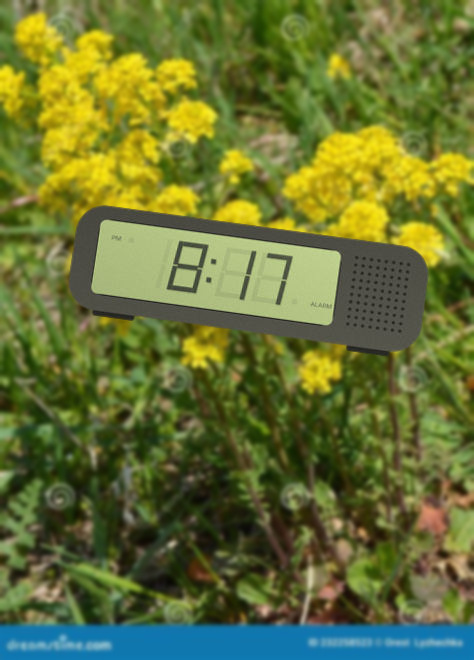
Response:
h=8 m=17
